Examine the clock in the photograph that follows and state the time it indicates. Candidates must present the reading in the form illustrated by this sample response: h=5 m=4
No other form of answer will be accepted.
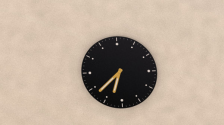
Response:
h=6 m=38
